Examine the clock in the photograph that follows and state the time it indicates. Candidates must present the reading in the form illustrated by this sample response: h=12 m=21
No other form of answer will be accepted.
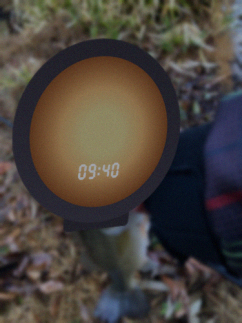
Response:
h=9 m=40
